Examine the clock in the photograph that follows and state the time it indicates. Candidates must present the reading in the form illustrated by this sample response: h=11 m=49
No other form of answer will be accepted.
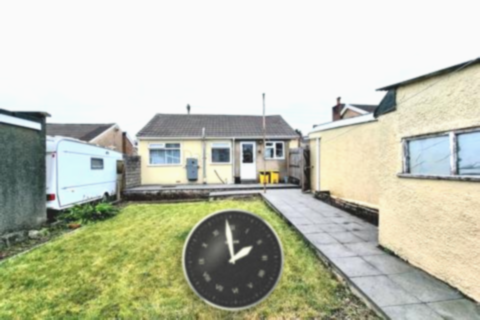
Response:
h=1 m=59
